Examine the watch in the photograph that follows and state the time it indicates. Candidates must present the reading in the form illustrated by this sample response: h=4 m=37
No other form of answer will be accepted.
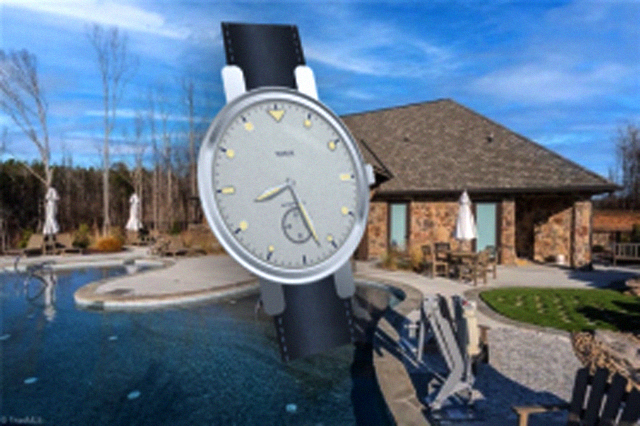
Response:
h=8 m=27
